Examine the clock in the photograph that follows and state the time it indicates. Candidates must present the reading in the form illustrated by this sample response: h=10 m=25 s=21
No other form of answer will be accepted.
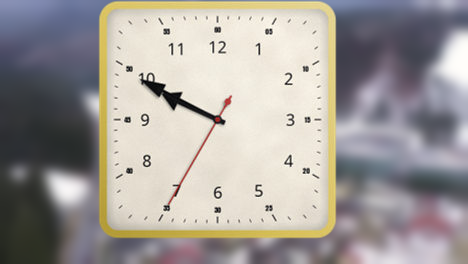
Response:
h=9 m=49 s=35
